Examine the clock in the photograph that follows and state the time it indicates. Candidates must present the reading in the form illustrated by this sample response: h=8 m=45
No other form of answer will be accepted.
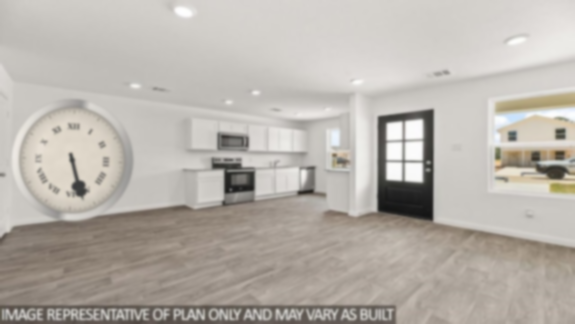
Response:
h=5 m=27
